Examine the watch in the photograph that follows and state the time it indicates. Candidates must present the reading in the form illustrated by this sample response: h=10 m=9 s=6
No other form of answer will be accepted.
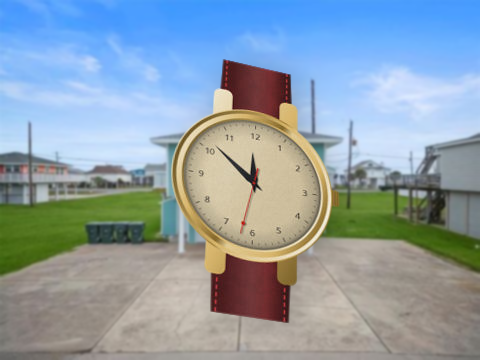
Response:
h=11 m=51 s=32
